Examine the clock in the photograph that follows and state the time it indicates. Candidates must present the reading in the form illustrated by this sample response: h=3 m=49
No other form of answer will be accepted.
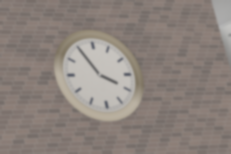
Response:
h=3 m=55
